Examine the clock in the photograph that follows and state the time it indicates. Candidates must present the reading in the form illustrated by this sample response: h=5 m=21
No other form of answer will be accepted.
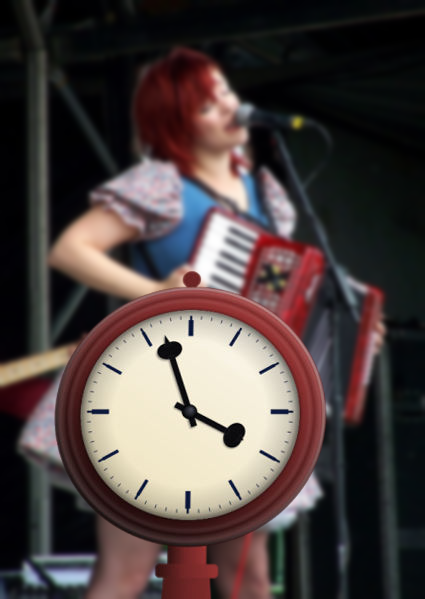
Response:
h=3 m=57
